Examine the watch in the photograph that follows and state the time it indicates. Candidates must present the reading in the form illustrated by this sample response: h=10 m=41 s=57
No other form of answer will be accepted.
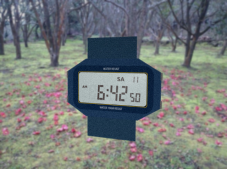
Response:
h=6 m=42 s=50
